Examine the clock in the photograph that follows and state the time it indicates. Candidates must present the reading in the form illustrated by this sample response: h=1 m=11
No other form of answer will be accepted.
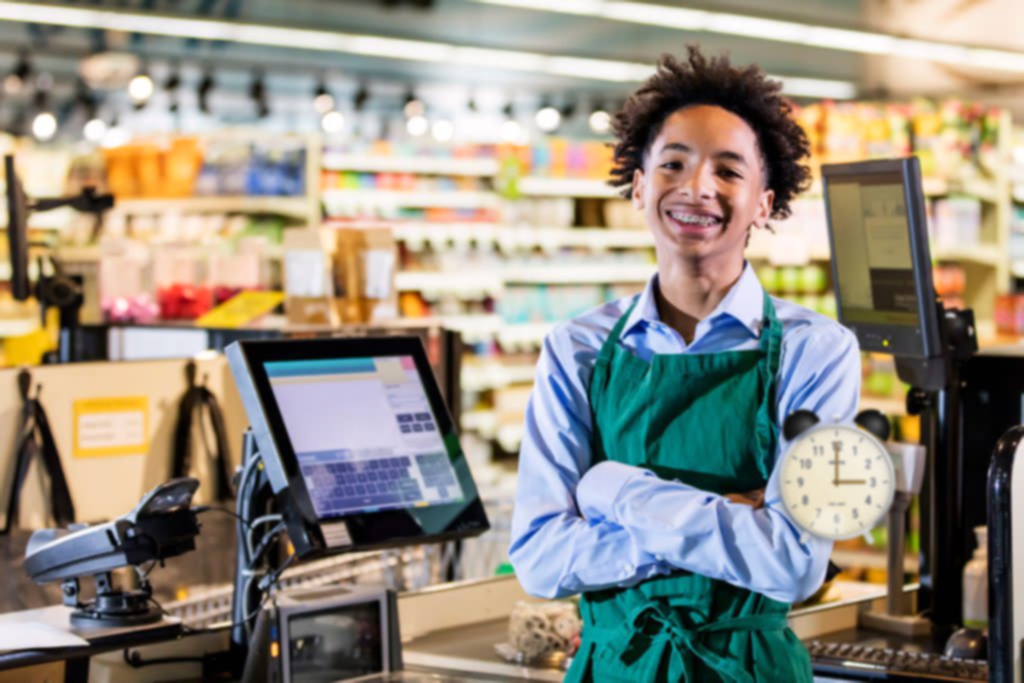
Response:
h=3 m=0
